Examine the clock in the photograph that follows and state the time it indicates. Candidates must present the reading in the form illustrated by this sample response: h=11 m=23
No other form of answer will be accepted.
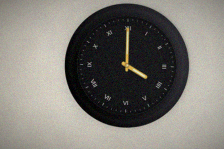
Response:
h=4 m=0
